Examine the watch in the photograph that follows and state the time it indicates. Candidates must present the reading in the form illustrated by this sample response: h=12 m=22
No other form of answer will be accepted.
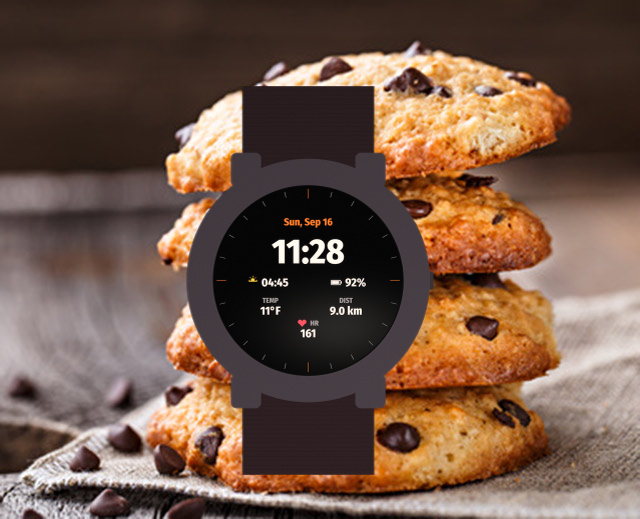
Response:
h=11 m=28
